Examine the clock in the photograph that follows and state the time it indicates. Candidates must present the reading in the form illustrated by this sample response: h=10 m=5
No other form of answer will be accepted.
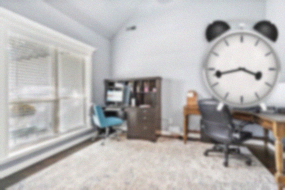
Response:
h=3 m=43
